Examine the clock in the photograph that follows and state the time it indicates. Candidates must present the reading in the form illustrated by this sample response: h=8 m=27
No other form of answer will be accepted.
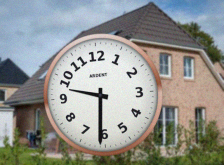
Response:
h=9 m=31
